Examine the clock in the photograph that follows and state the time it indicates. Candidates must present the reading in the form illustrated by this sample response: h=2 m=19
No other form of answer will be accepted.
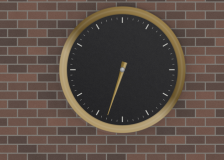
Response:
h=6 m=33
